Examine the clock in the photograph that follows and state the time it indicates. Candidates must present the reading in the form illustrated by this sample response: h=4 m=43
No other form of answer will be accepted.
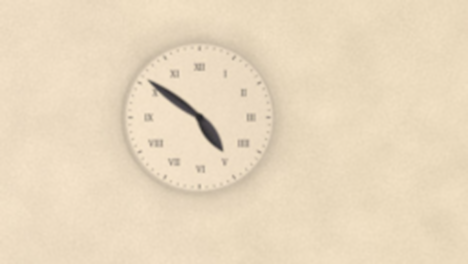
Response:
h=4 m=51
